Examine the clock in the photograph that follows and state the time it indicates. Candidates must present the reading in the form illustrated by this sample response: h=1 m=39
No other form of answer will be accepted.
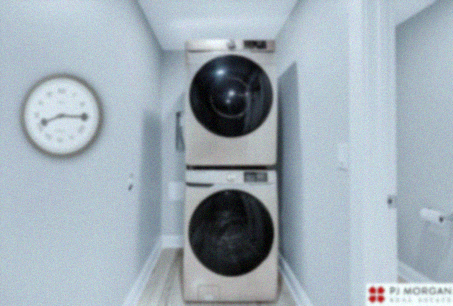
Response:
h=8 m=15
